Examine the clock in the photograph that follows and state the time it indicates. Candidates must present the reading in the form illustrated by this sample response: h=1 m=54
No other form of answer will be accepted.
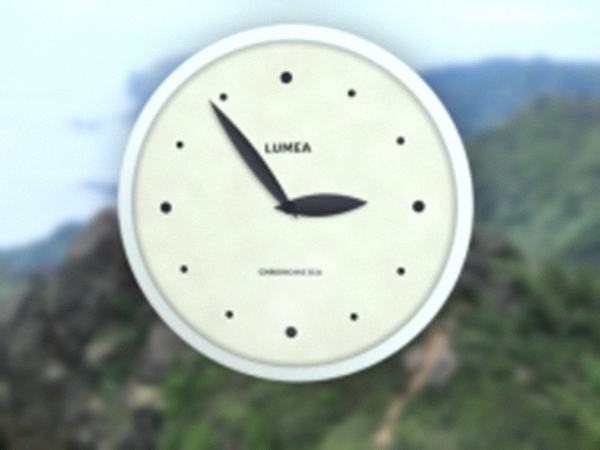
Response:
h=2 m=54
